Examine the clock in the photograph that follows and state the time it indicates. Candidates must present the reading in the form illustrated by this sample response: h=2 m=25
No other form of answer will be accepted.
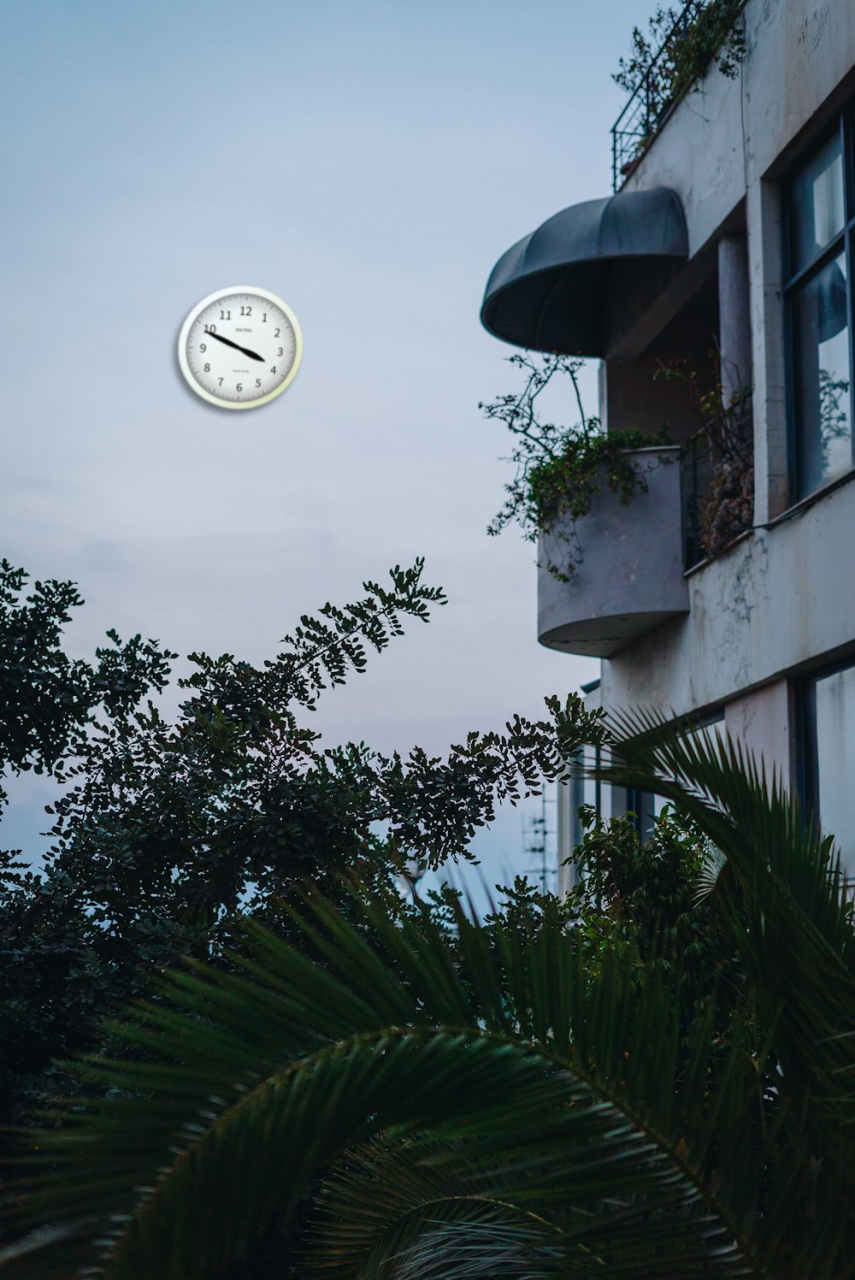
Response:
h=3 m=49
